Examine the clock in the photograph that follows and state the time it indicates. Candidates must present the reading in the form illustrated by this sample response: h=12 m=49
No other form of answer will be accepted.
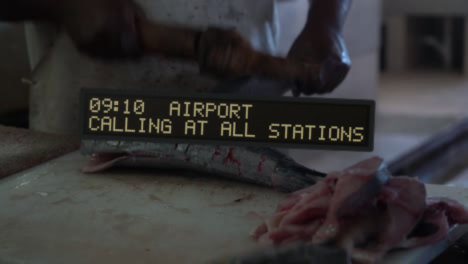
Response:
h=9 m=10
